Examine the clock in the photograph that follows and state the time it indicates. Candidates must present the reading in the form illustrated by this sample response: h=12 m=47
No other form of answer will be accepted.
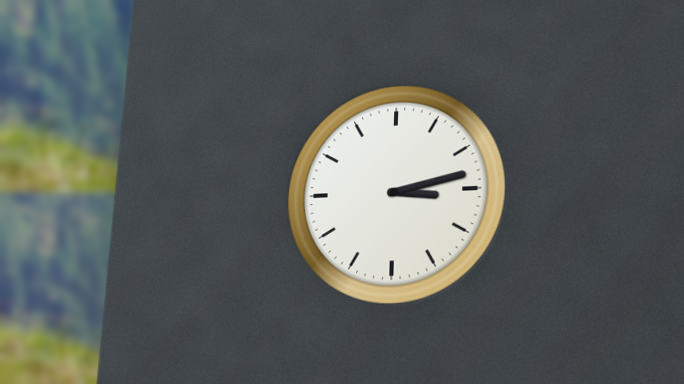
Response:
h=3 m=13
